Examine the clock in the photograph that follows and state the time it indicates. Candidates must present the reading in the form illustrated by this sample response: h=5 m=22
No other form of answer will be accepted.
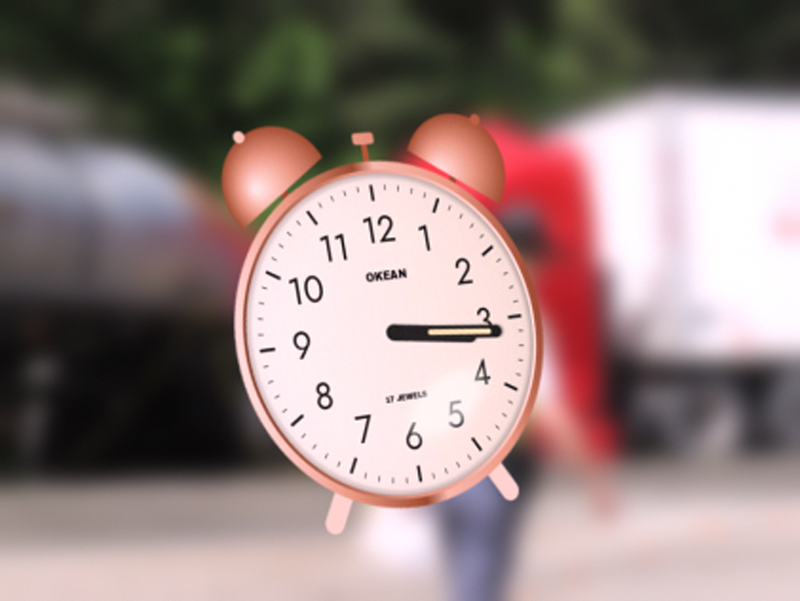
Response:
h=3 m=16
